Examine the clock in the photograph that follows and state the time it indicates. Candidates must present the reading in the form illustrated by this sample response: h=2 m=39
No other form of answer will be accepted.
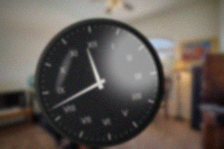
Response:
h=11 m=42
